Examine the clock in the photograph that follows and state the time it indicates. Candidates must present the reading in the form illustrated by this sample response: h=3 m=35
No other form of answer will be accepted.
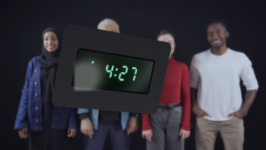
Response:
h=4 m=27
